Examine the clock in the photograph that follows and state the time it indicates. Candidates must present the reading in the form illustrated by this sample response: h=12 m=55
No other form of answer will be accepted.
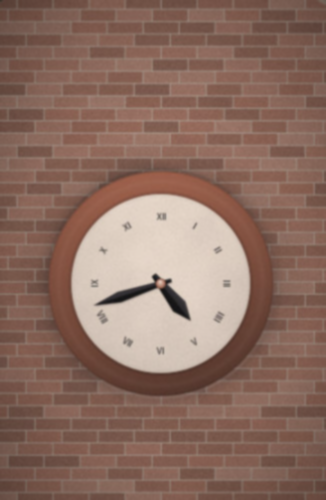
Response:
h=4 m=42
